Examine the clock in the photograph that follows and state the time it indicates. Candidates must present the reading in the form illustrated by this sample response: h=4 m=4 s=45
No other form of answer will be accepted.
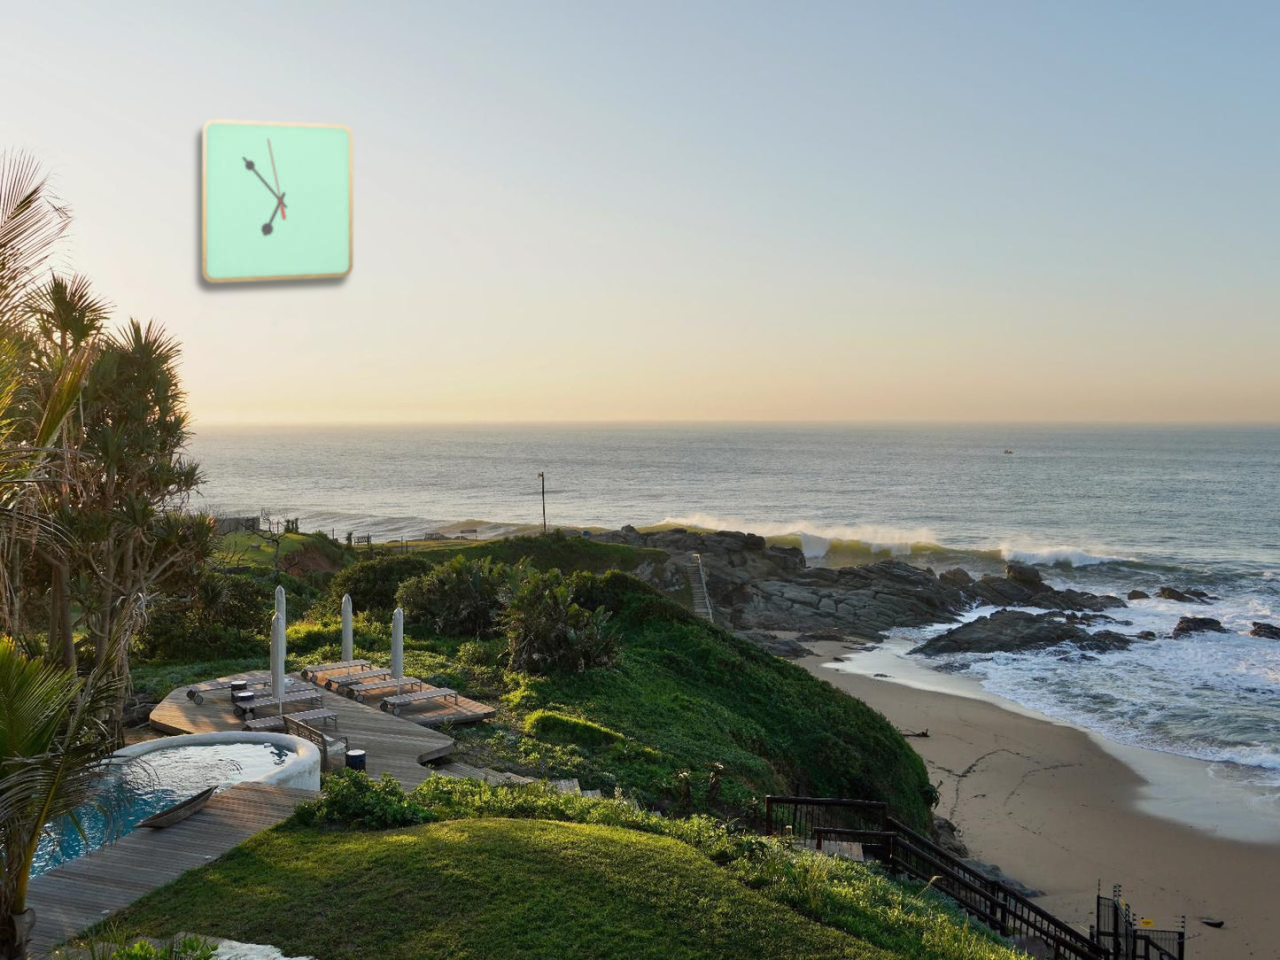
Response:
h=6 m=52 s=58
